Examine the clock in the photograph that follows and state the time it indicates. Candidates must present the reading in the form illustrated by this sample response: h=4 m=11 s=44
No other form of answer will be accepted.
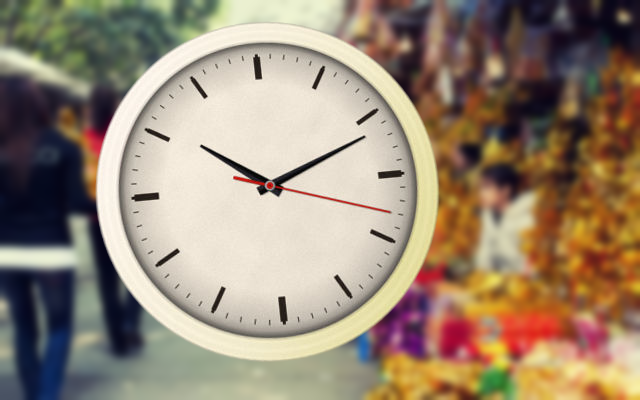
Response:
h=10 m=11 s=18
